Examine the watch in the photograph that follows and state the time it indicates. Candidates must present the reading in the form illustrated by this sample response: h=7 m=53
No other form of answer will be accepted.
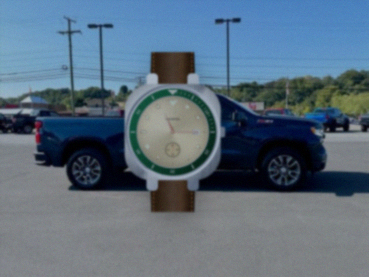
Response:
h=11 m=15
